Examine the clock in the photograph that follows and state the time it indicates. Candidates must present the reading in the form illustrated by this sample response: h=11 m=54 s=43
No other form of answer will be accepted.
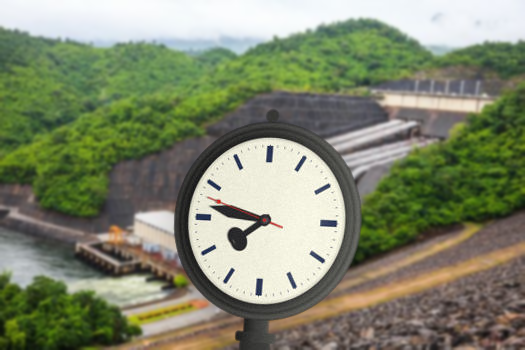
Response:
h=7 m=46 s=48
